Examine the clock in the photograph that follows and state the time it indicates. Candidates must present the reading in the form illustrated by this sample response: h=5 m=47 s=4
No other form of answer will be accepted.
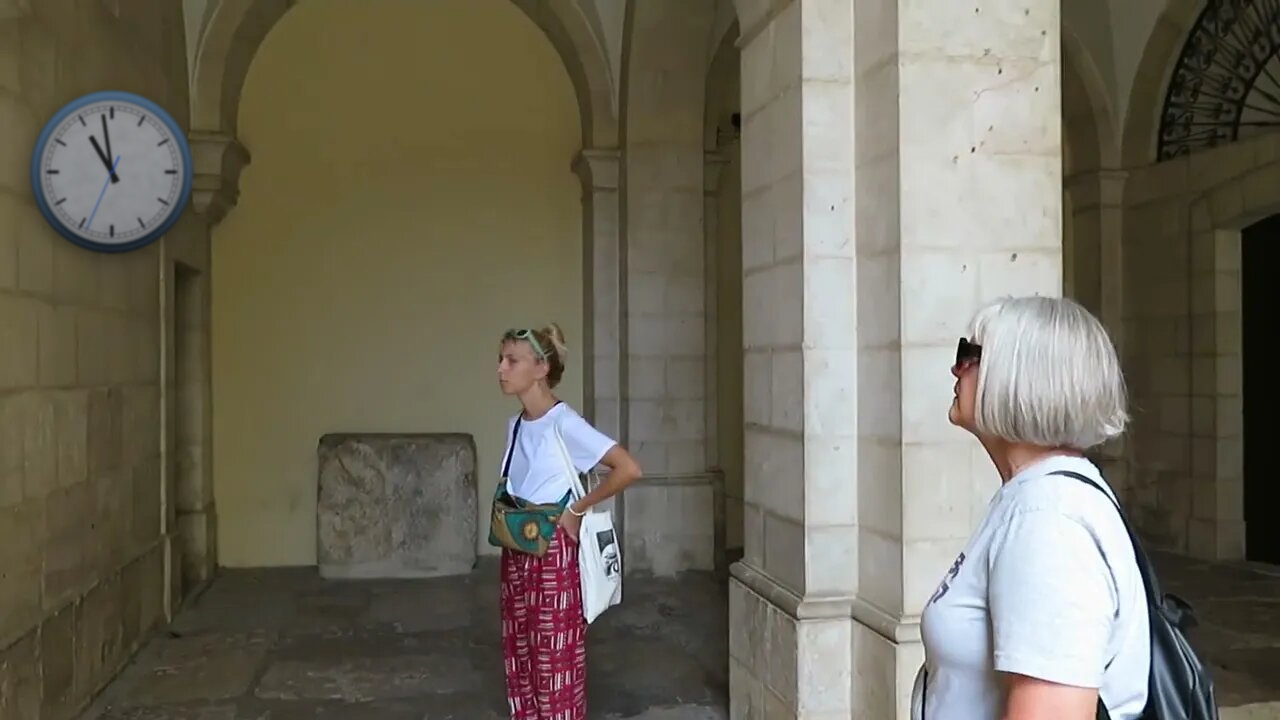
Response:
h=10 m=58 s=34
